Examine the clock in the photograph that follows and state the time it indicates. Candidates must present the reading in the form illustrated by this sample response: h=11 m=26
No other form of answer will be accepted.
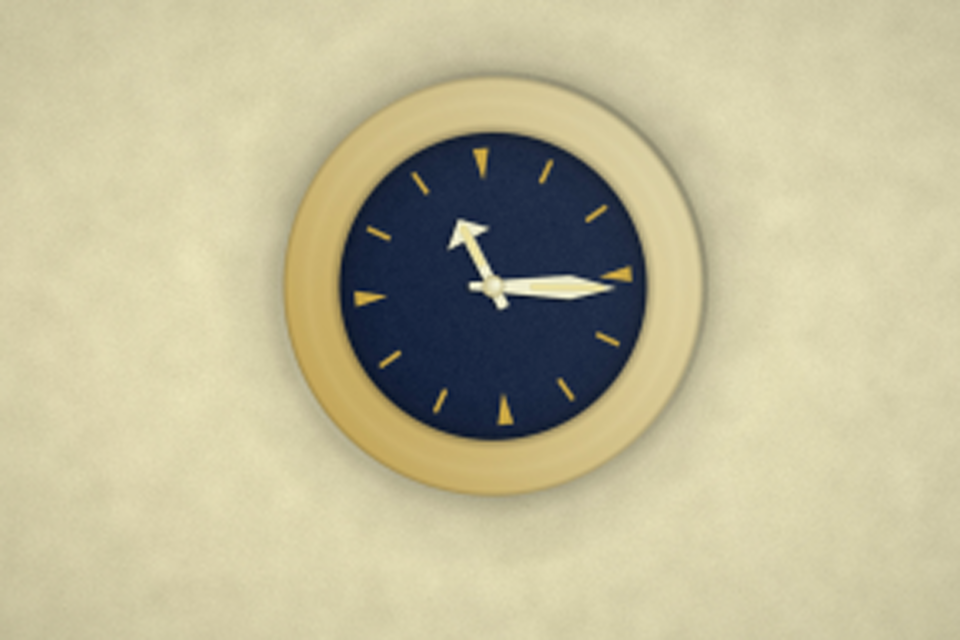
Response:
h=11 m=16
